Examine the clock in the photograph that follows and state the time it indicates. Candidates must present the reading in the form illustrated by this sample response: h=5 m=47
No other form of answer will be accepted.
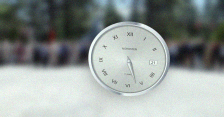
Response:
h=5 m=27
